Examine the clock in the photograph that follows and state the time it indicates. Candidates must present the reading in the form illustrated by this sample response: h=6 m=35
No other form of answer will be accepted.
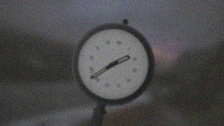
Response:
h=1 m=37
